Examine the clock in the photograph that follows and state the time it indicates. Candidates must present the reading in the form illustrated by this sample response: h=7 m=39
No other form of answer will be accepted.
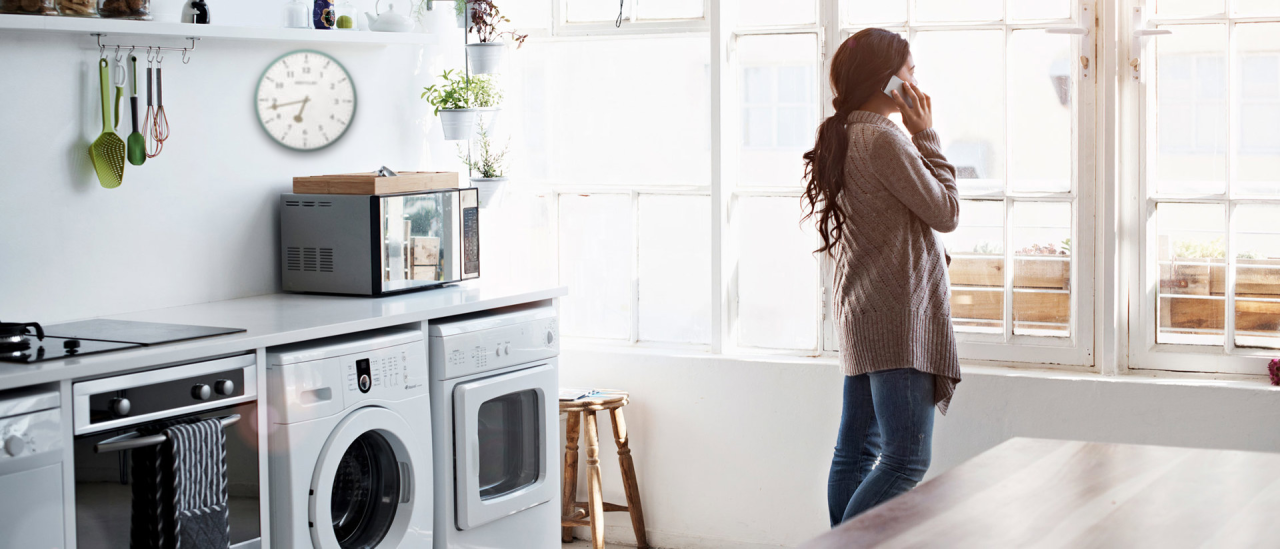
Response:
h=6 m=43
